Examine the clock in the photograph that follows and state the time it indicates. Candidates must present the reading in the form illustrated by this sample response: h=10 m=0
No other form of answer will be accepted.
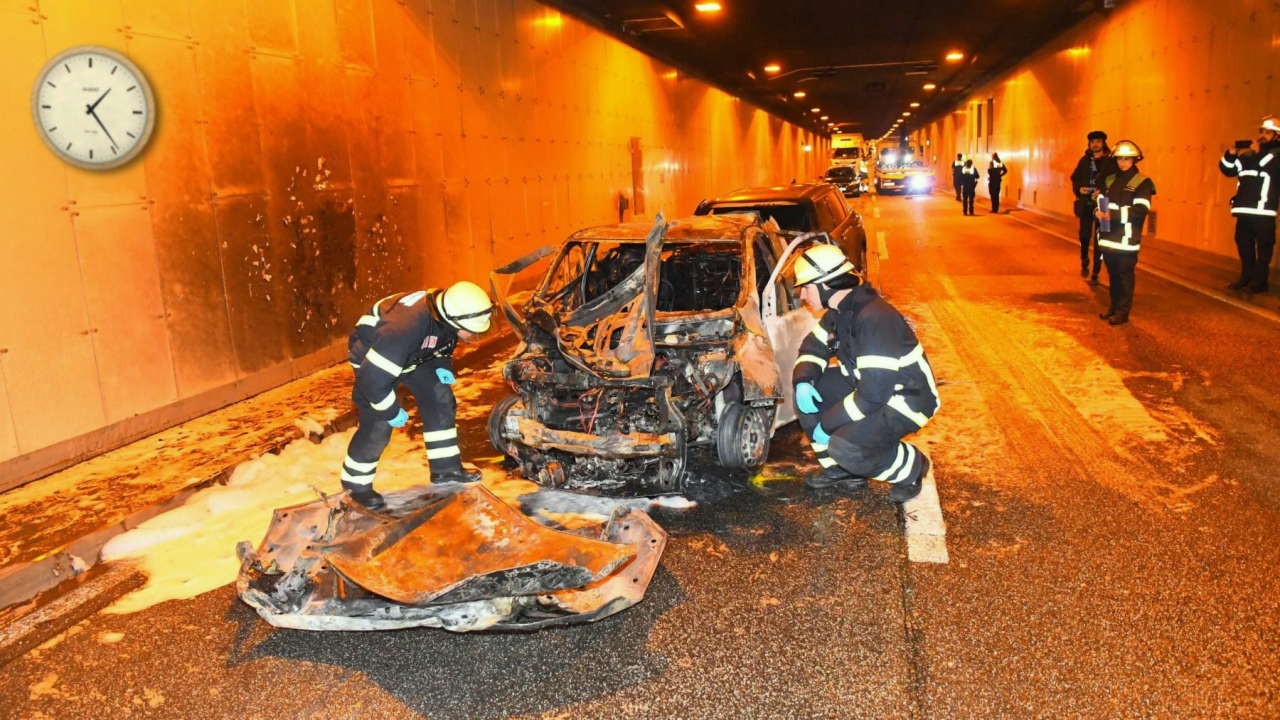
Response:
h=1 m=24
